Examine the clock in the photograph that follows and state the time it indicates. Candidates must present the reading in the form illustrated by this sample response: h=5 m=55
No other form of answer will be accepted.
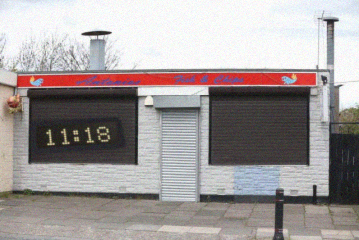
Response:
h=11 m=18
